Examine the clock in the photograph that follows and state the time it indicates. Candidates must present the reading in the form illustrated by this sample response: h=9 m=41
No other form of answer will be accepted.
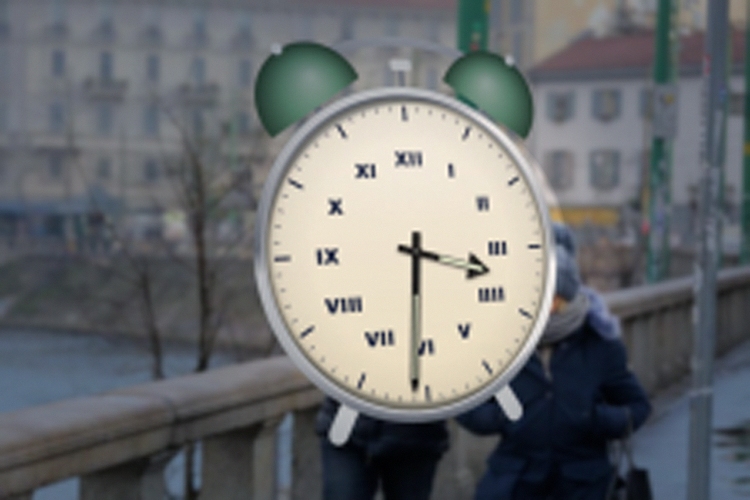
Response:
h=3 m=31
